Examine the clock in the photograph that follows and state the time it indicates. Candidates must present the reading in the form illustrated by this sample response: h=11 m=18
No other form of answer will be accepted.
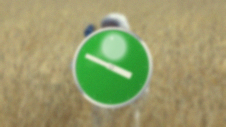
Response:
h=3 m=49
